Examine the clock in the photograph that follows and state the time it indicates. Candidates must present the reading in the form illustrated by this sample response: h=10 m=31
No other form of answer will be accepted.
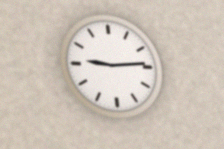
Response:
h=9 m=14
